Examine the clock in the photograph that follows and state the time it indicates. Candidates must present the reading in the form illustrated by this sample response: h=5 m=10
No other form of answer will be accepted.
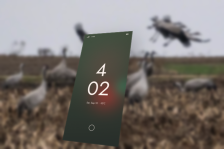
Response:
h=4 m=2
